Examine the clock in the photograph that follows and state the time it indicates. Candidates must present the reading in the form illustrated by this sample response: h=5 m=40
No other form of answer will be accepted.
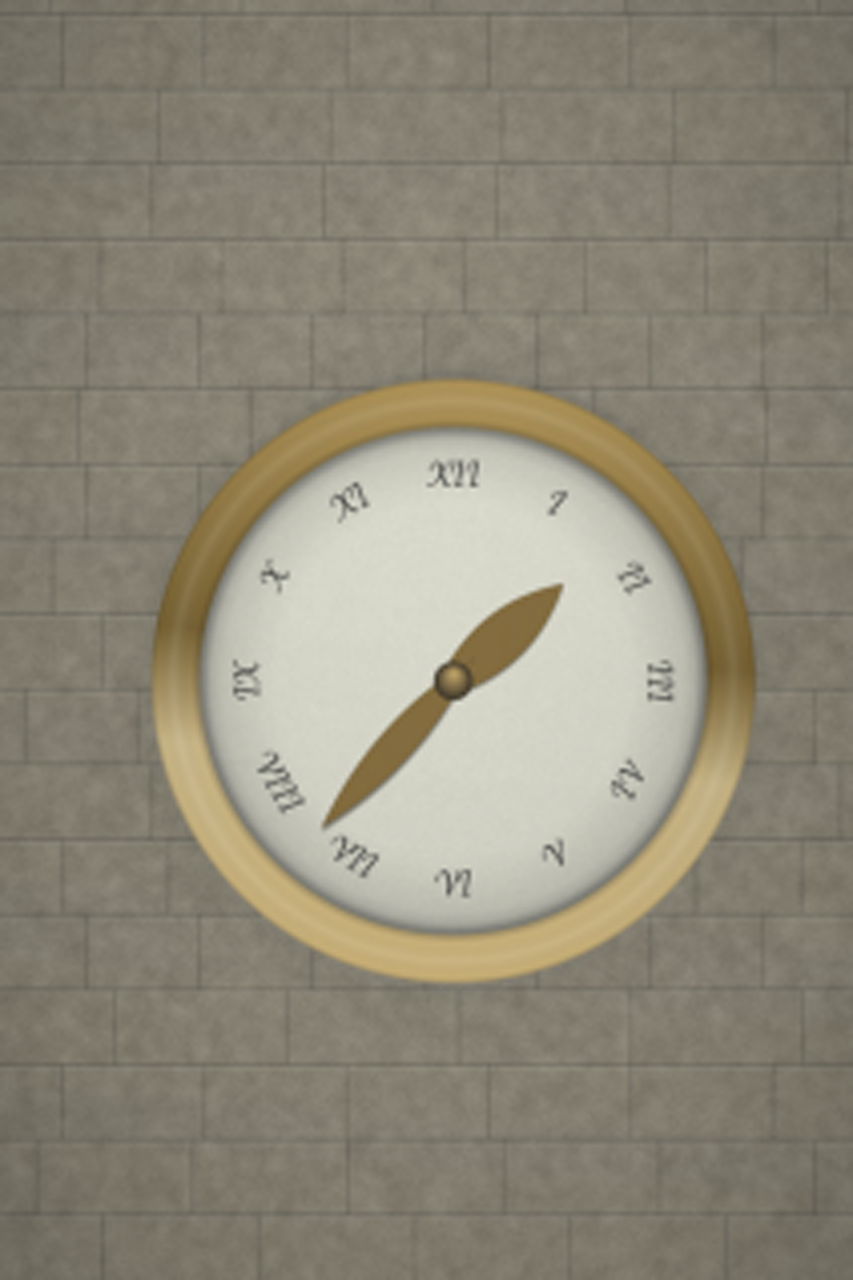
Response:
h=1 m=37
